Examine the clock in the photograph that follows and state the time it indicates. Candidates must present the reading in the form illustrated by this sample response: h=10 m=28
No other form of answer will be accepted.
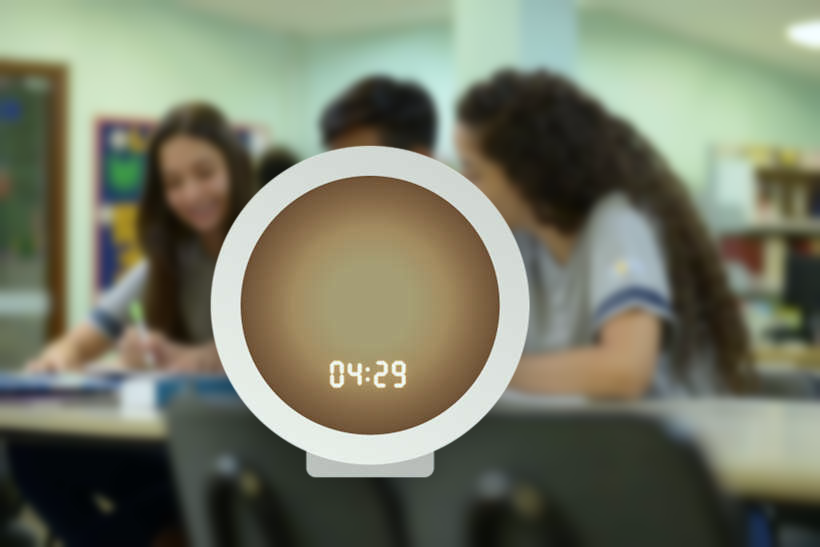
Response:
h=4 m=29
